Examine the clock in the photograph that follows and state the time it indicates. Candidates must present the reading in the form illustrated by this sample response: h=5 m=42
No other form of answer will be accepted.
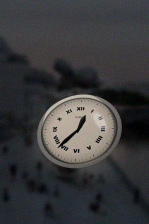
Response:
h=12 m=37
